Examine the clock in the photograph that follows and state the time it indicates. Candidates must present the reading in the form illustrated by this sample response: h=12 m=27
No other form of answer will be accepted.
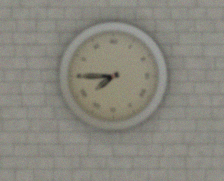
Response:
h=7 m=45
